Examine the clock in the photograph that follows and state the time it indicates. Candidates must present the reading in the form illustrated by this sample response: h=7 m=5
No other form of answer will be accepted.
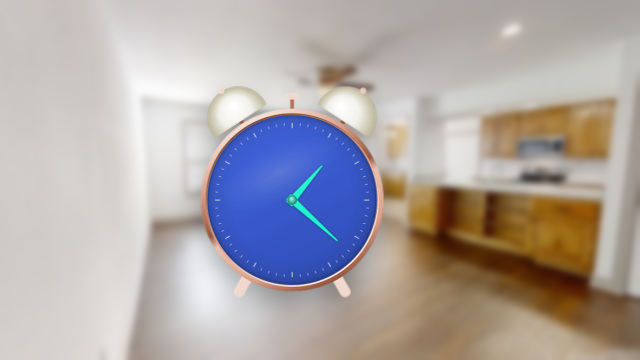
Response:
h=1 m=22
